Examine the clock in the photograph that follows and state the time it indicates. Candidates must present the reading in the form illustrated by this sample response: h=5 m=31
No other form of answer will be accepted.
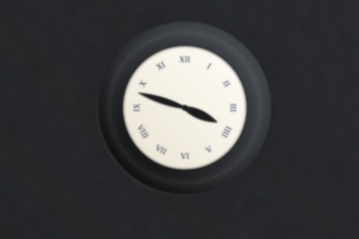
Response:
h=3 m=48
